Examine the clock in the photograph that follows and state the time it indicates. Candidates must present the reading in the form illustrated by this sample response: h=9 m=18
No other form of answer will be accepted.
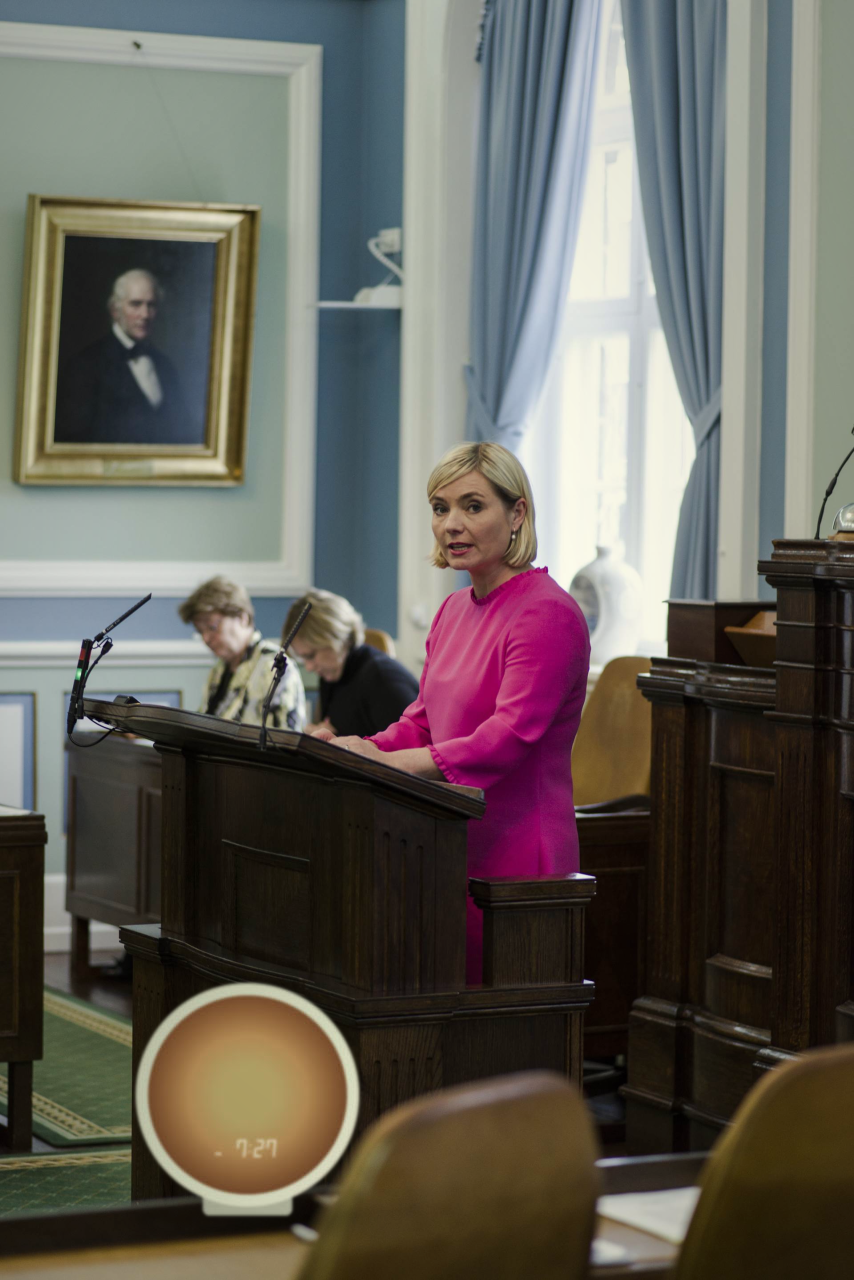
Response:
h=7 m=27
